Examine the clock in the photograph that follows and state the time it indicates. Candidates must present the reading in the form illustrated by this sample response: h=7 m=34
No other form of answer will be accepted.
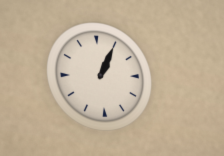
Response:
h=1 m=5
